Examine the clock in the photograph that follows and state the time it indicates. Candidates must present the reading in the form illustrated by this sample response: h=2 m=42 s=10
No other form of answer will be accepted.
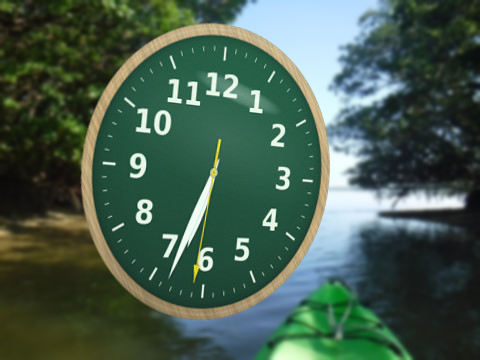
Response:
h=6 m=33 s=31
